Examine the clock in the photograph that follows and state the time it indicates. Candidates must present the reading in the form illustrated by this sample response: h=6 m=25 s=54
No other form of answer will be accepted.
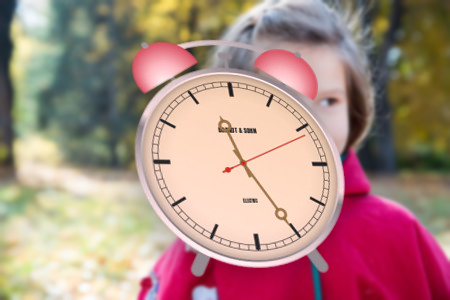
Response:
h=11 m=25 s=11
